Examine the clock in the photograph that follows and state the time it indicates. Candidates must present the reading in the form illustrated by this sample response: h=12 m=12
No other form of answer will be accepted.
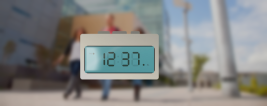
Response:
h=12 m=37
